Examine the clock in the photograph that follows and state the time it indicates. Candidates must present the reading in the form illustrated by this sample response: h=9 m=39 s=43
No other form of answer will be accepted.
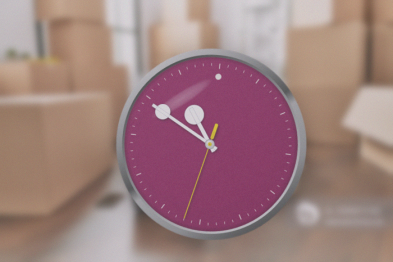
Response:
h=10 m=49 s=32
